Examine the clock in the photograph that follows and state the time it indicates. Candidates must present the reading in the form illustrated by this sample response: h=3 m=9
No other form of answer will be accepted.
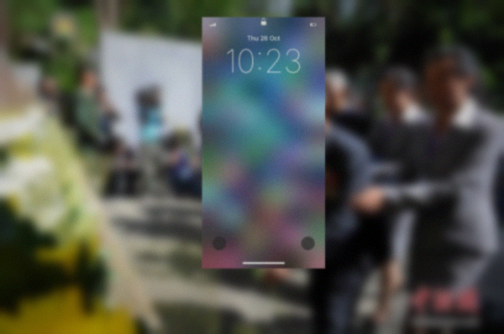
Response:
h=10 m=23
